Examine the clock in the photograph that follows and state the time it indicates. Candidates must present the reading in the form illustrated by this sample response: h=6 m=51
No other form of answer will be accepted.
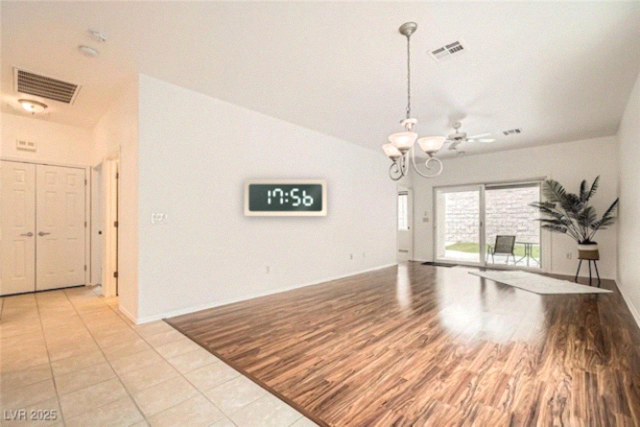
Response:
h=17 m=56
